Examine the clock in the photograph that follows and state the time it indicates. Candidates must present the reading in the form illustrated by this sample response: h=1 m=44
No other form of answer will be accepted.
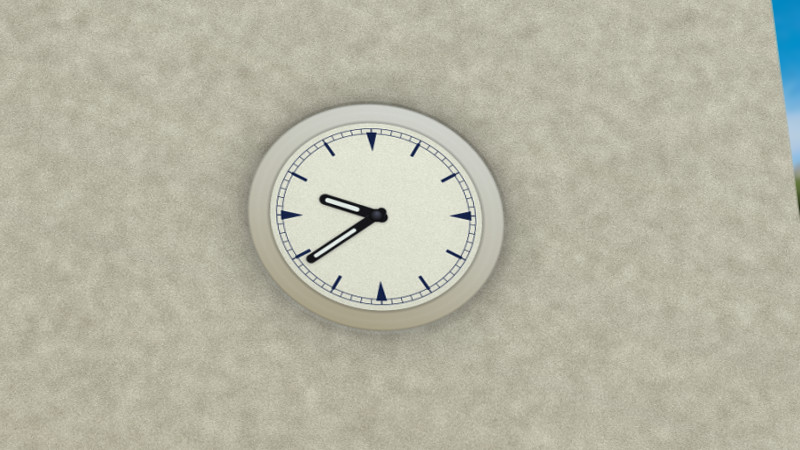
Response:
h=9 m=39
